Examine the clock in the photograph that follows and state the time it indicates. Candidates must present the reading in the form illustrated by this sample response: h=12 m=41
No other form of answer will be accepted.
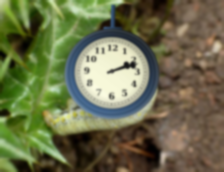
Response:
h=2 m=12
